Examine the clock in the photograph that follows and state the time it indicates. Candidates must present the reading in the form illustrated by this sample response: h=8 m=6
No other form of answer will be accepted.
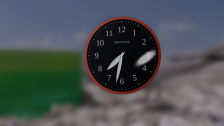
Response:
h=7 m=32
